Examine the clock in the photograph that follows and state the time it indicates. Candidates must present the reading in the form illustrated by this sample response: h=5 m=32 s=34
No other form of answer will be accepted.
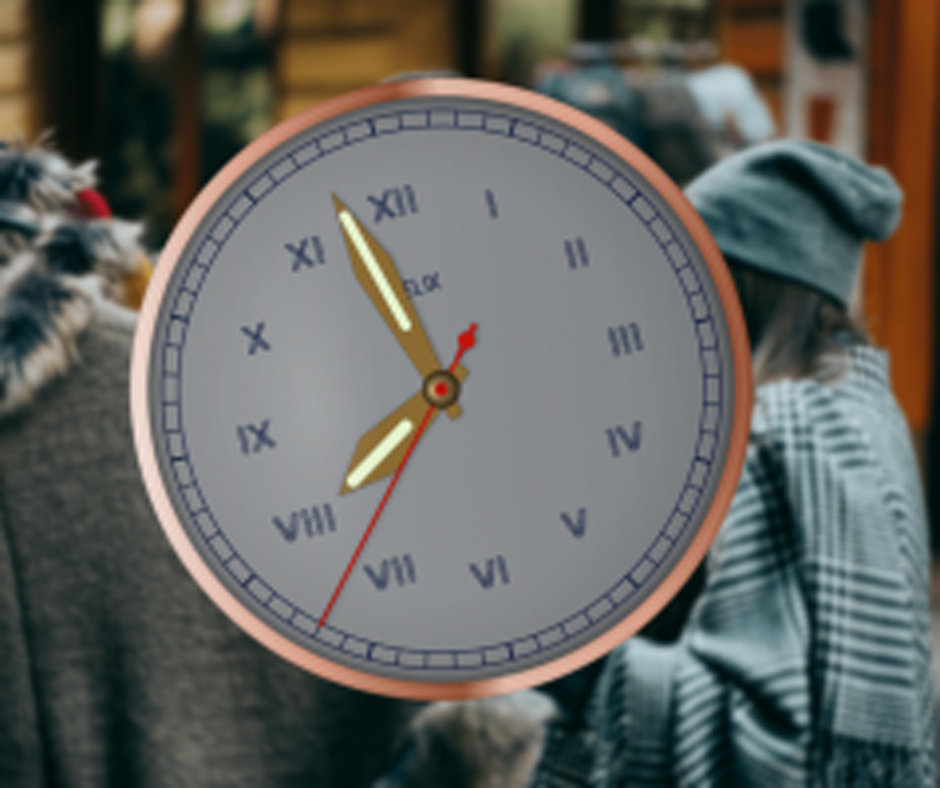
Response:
h=7 m=57 s=37
